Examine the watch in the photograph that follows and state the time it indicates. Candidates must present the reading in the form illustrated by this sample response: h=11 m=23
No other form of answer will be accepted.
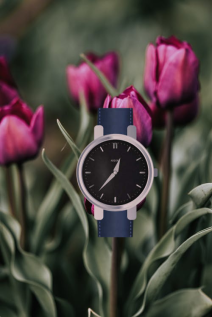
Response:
h=12 m=37
